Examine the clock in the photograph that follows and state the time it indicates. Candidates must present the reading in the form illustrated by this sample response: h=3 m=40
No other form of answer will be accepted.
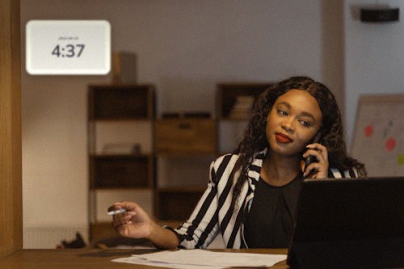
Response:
h=4 m=37
